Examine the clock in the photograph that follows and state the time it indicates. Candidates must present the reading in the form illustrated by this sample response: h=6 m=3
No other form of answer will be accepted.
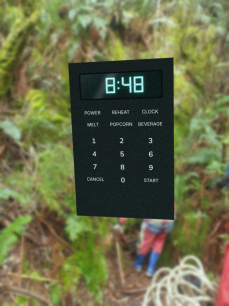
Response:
h=8 m=48
